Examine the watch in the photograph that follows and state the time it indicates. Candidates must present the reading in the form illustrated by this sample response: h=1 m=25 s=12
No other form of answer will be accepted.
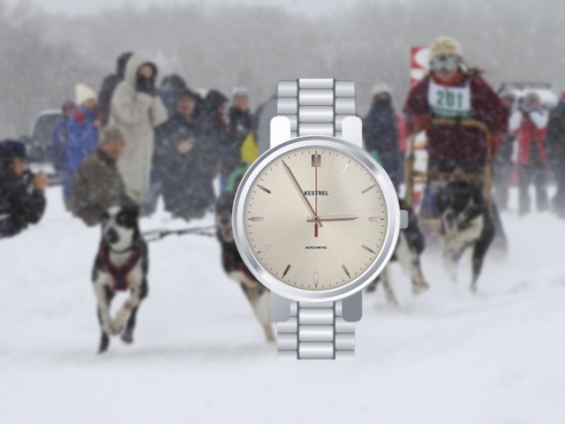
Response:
h=2 m=55 s=0
